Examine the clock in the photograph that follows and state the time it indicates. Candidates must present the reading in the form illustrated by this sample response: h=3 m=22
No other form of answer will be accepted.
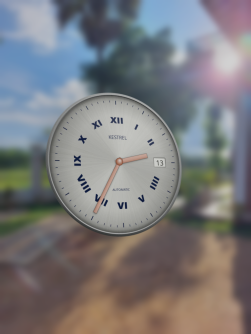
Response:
h=2 m=35
